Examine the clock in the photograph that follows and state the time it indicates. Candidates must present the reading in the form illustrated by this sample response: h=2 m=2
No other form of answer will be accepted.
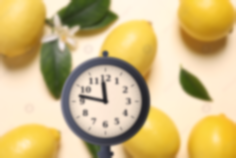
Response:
h=11 m=47
